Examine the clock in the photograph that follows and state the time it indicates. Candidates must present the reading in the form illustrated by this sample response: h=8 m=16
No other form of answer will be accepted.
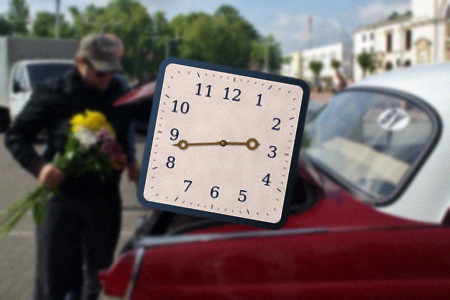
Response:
h=2 m=43
